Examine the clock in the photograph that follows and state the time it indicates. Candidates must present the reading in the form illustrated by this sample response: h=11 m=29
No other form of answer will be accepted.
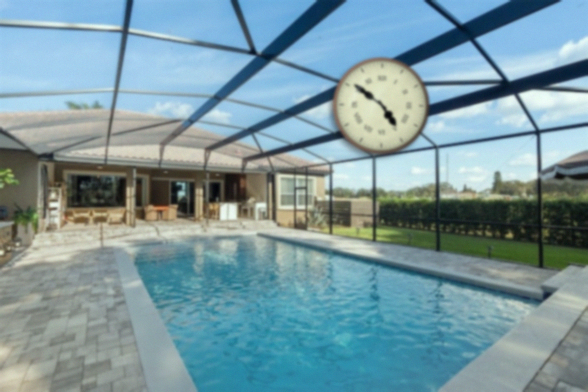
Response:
h=4 m=51
